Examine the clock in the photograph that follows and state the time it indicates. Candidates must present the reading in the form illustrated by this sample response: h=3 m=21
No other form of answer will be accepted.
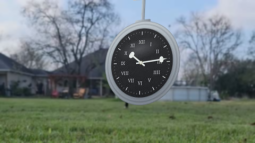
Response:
h=10 m=14
